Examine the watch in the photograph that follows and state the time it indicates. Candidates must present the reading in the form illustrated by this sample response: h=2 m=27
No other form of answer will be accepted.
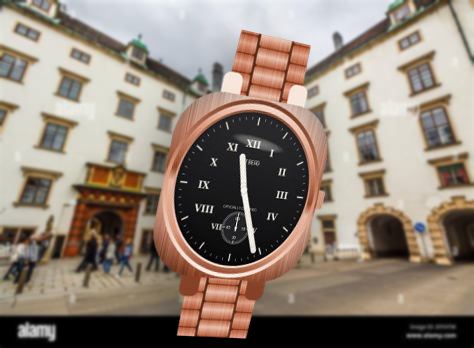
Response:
h=11 m=26
